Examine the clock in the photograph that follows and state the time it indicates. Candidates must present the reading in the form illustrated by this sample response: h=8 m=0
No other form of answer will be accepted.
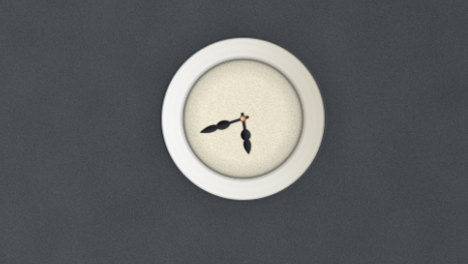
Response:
h=5 m=42
